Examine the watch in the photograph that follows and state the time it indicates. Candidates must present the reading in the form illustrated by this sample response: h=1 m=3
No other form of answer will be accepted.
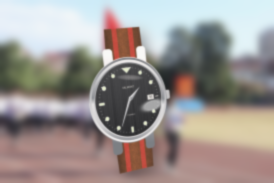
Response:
h=1 m=34
